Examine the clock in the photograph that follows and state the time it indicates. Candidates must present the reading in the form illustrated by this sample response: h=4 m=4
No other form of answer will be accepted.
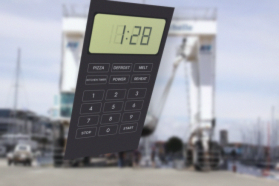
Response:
h=1 m=28
